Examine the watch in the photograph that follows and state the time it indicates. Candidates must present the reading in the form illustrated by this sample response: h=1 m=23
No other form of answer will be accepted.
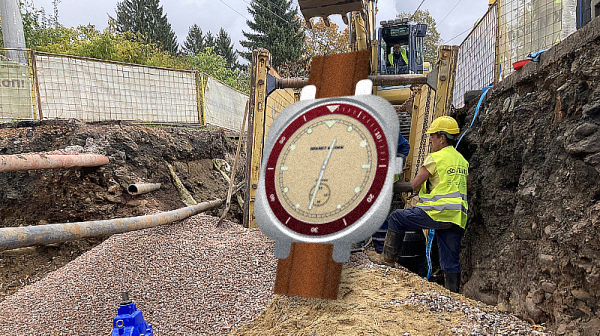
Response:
h=12 m=32
